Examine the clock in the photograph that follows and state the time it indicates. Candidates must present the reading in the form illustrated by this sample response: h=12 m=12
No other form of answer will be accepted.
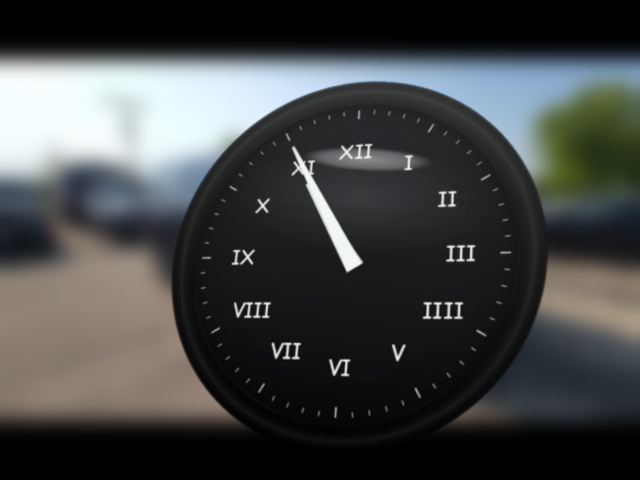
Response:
h=10 m=55
